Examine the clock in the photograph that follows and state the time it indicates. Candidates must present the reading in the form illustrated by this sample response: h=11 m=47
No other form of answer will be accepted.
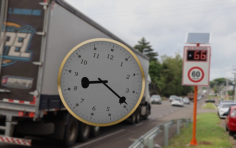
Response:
h=8 m=19
